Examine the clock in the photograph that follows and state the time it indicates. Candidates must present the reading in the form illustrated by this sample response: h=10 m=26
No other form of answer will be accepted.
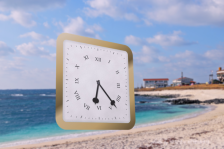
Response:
h=6 m=23
